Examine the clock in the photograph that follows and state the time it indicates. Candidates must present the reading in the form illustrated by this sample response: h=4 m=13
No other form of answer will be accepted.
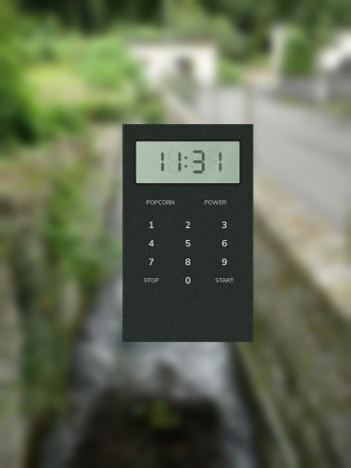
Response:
h=11 m=31
